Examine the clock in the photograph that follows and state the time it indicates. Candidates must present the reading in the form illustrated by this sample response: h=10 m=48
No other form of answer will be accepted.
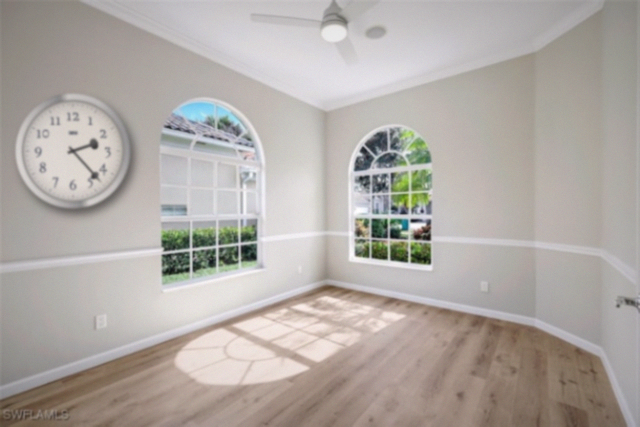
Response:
h=2 m=23
